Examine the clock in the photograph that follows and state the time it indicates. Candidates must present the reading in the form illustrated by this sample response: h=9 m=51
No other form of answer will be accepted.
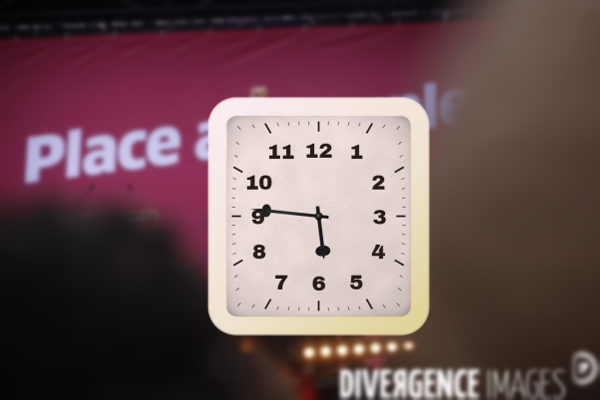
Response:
h=5 m=46
